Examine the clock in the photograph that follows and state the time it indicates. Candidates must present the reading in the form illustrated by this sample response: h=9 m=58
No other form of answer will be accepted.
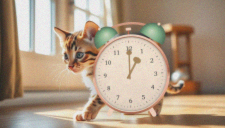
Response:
h=1 m=0
